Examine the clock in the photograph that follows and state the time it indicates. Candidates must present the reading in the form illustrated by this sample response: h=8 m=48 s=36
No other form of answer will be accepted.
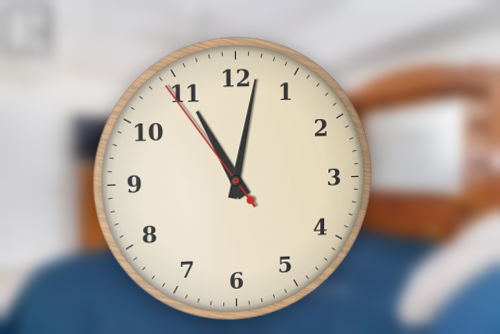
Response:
h=11 m=1 s=54
